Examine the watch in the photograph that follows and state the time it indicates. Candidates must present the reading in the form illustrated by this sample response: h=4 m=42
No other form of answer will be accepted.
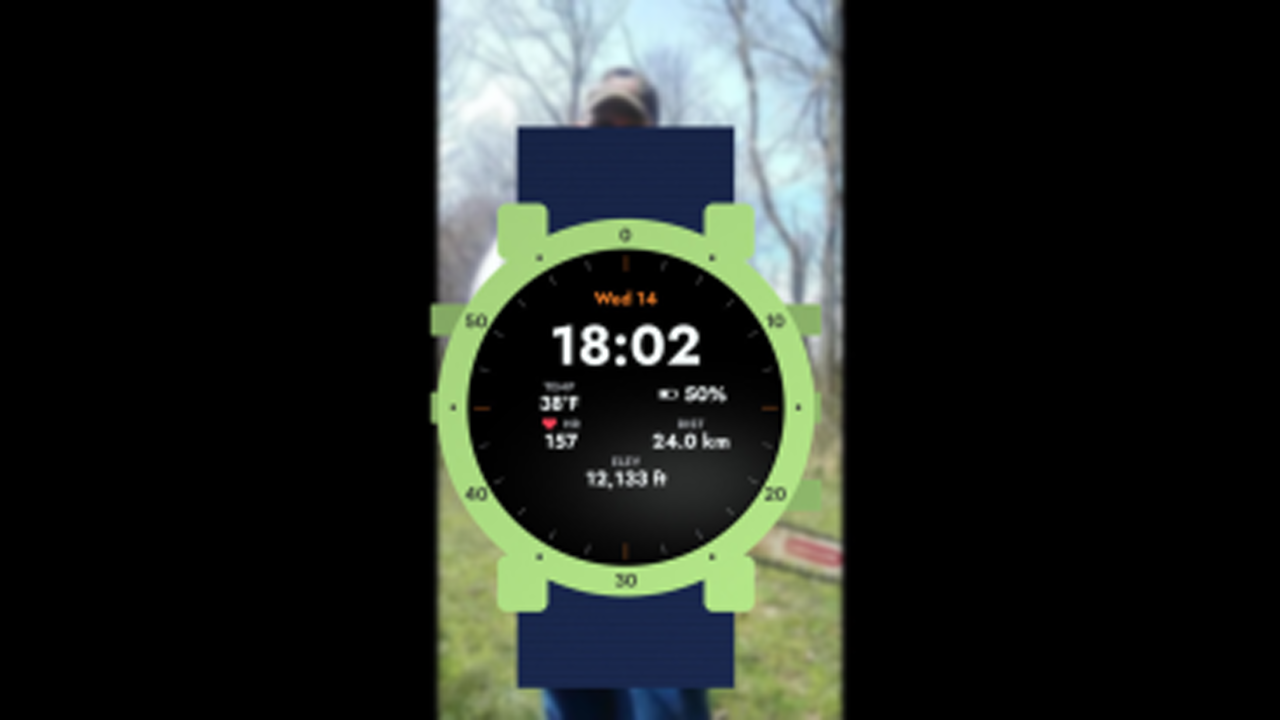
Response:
h=18 m=2
